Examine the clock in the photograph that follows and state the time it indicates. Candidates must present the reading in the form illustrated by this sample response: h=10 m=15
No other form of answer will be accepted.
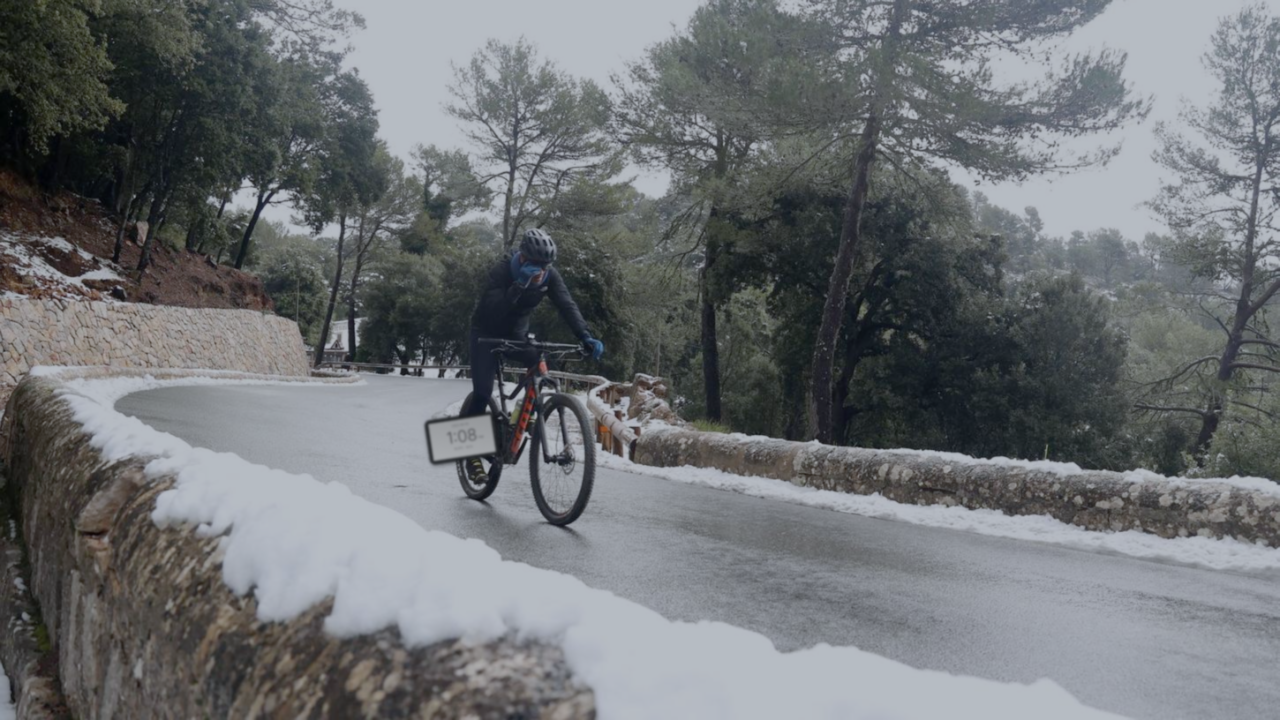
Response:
h=1 m=8
